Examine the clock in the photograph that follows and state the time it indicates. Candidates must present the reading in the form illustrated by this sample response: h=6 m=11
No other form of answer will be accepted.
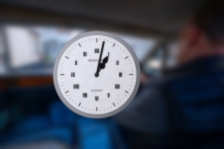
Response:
h=1 m=2
